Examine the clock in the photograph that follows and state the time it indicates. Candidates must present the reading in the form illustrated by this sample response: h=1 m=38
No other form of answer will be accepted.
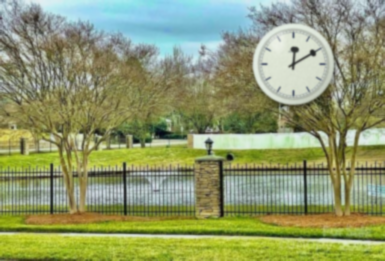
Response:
h=12 m=10
